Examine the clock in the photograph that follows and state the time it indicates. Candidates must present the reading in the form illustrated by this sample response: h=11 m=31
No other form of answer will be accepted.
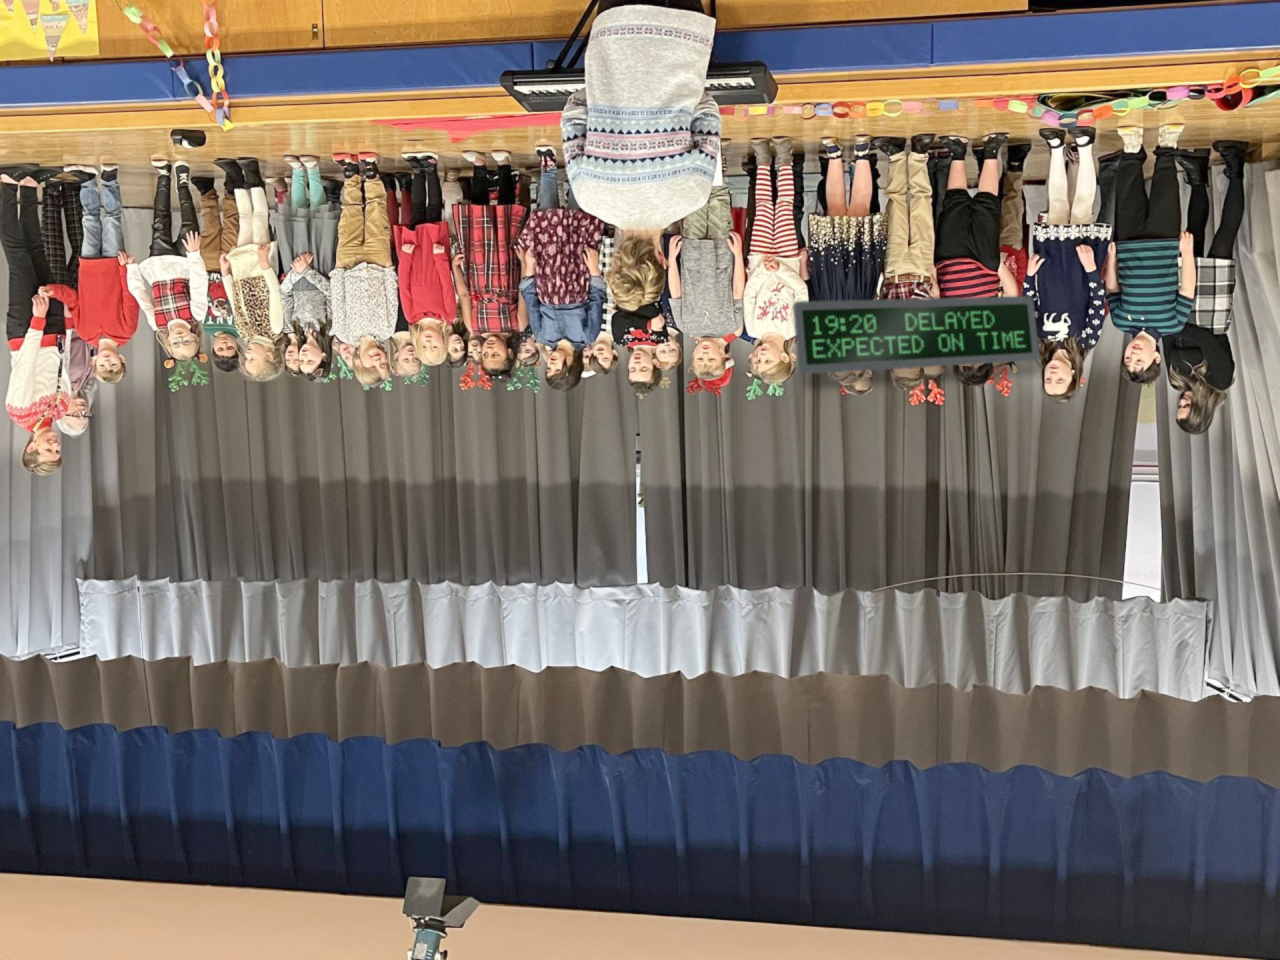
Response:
h=19 m=20
